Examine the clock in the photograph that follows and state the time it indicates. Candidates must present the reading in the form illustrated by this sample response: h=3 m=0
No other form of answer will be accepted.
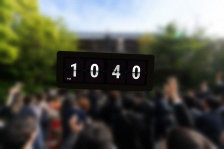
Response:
h=10 m=40
